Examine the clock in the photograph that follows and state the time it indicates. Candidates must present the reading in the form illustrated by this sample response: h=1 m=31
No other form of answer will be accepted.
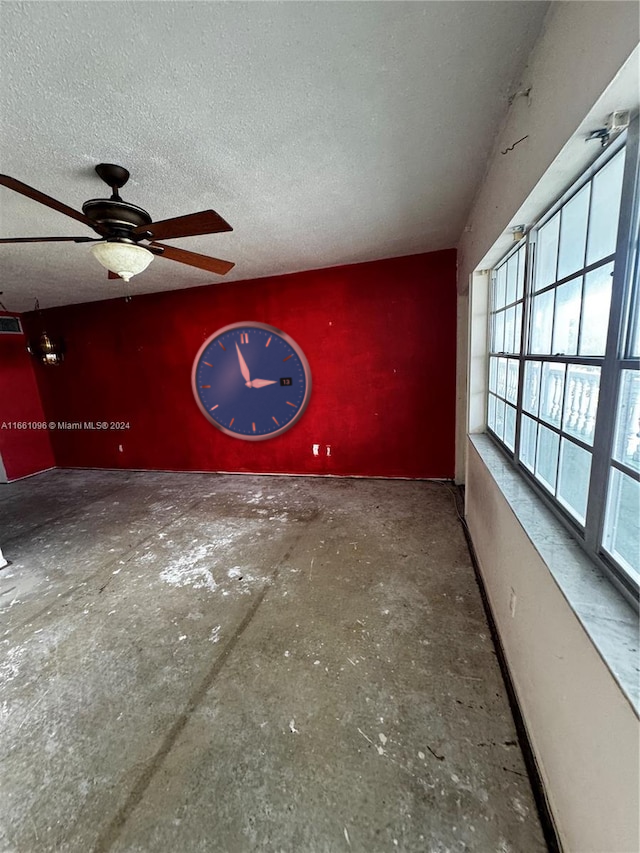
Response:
h=2 m=58
